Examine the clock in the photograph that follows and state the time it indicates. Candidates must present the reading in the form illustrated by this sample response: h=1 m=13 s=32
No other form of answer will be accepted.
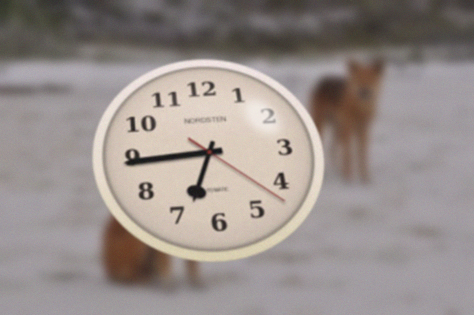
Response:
h=6 m=44 s=22
